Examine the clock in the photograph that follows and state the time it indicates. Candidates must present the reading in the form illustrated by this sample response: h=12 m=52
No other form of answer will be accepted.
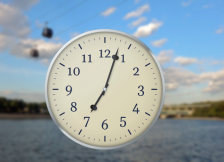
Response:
h=7 m=3
